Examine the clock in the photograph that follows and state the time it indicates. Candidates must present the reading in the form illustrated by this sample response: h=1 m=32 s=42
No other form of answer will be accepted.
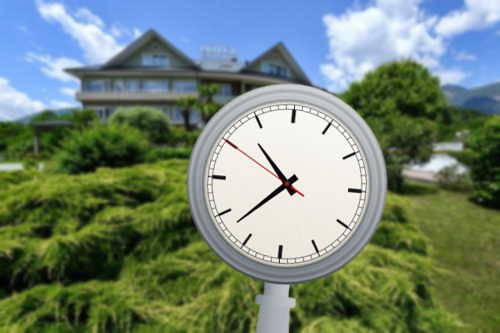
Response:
h=10 m=37 s=50
